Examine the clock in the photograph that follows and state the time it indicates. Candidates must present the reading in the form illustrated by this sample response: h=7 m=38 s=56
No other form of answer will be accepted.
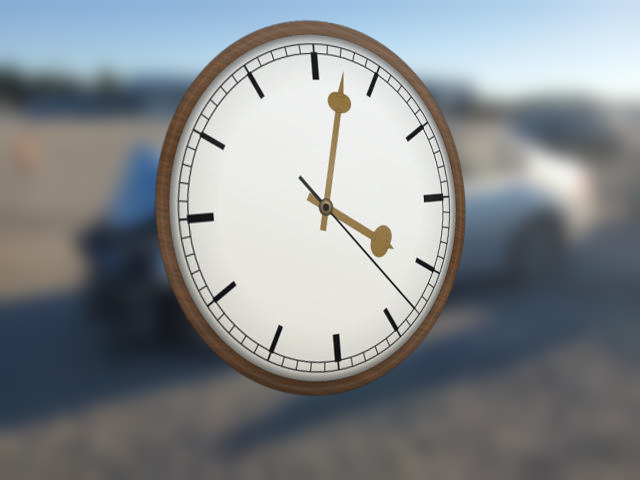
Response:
h=4 m=2 s=23
